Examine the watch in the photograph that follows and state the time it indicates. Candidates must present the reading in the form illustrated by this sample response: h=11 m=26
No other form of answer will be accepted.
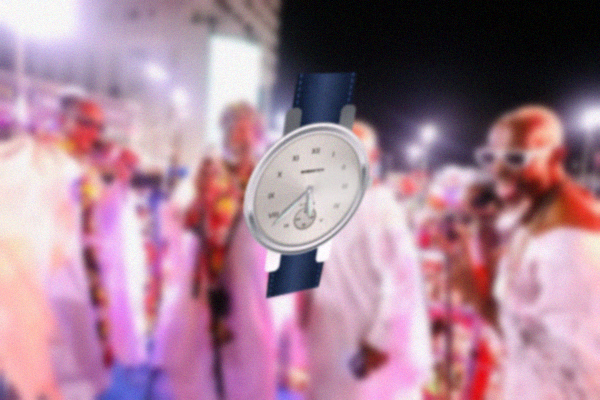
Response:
h=5 m=38
